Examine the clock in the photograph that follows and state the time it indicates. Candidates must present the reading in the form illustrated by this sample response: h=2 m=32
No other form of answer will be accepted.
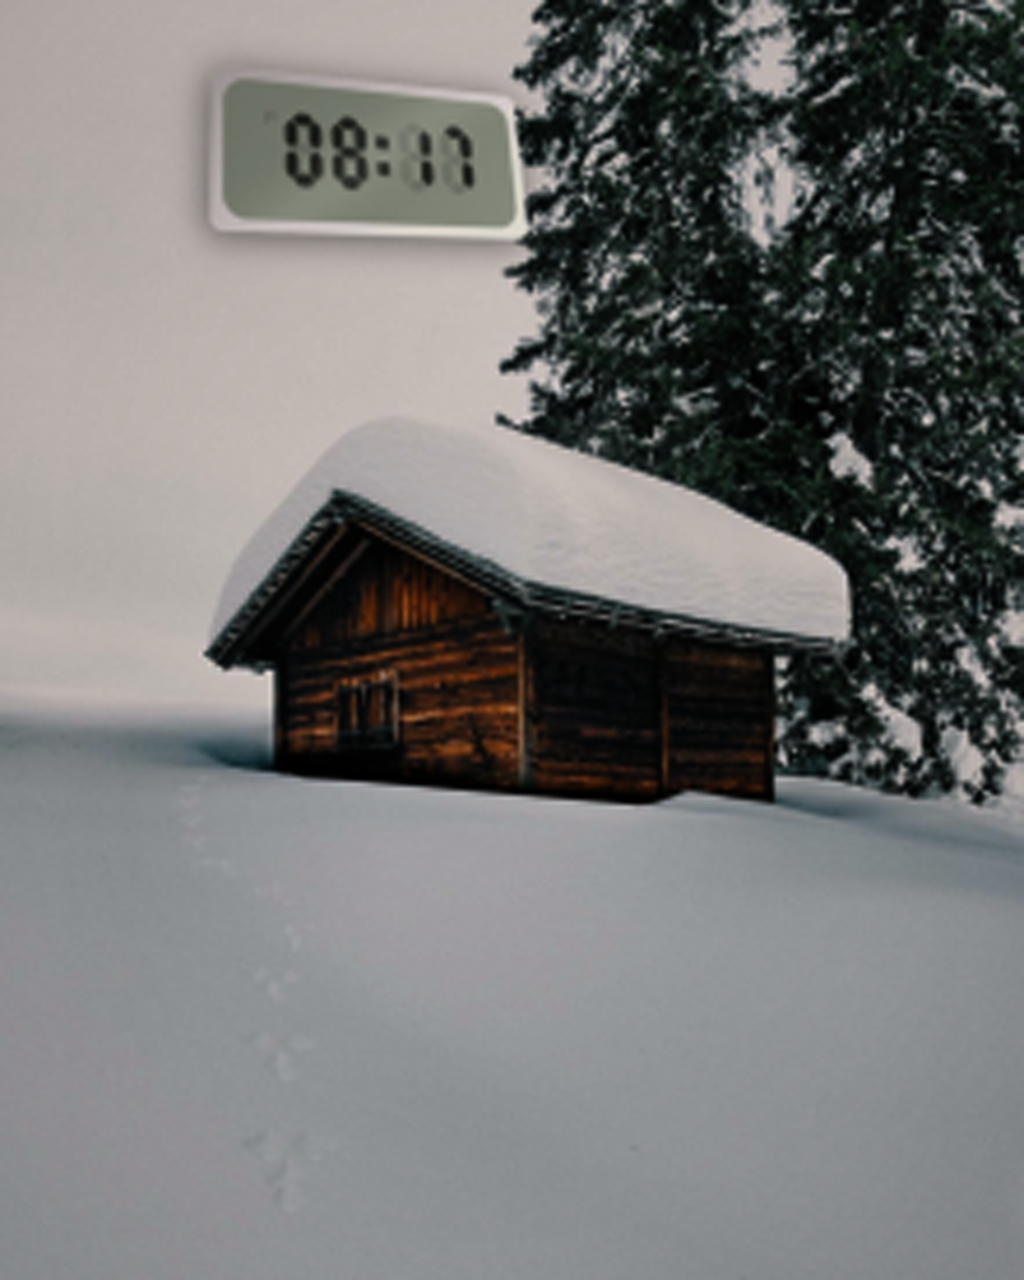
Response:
h=8 m=17
